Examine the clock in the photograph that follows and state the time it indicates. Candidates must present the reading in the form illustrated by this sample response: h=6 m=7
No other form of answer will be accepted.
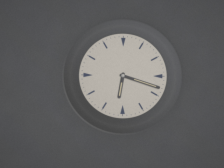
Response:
h=6 m=18
